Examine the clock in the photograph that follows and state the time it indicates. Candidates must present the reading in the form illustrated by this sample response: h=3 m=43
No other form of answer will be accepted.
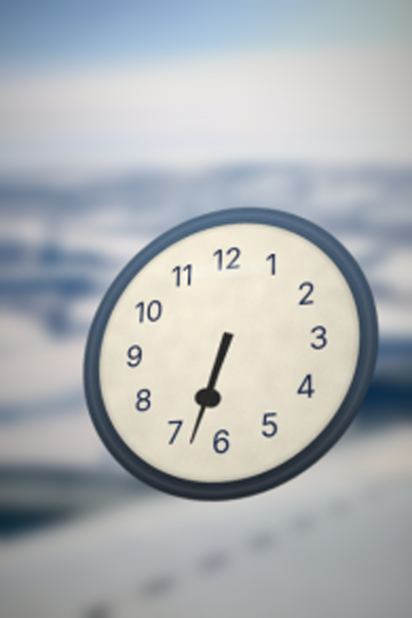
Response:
h=6 m=33
